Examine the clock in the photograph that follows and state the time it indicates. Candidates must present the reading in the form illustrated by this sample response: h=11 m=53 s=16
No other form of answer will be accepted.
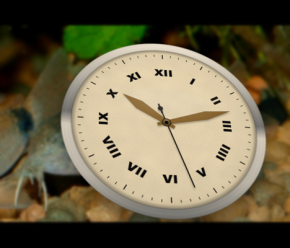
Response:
h=10 m=12 s=27
